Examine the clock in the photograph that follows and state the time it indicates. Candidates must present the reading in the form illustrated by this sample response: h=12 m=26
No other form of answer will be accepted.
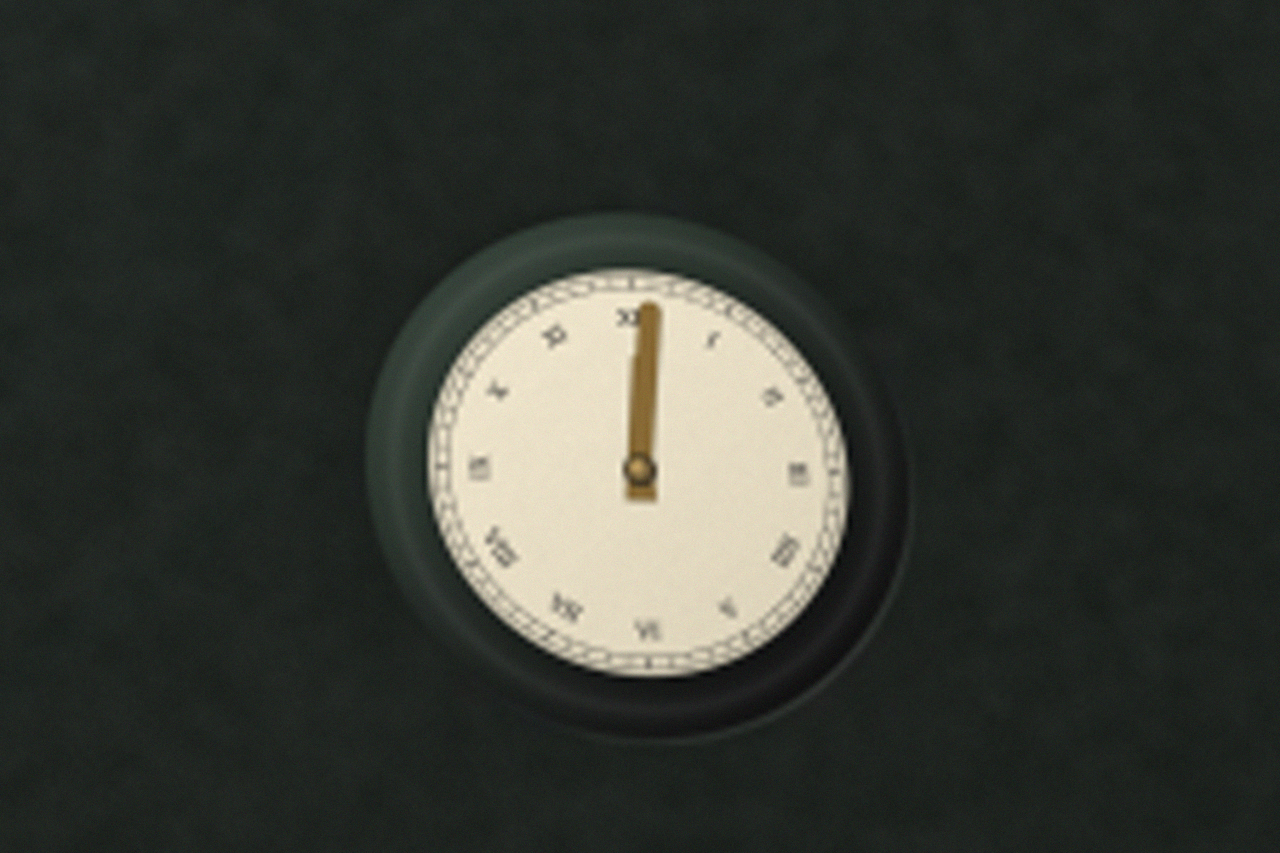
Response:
h=12 m=1
